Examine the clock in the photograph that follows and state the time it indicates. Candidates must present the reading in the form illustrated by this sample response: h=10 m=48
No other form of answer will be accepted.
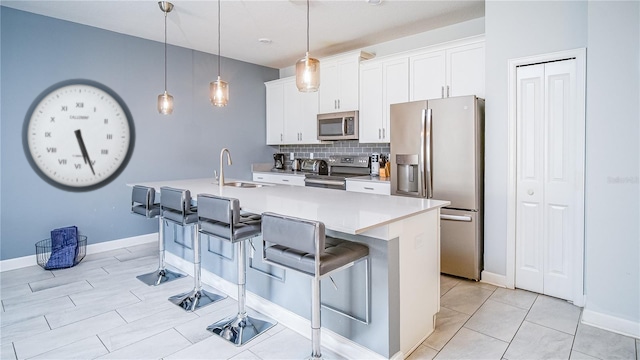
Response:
h=5 m=26
